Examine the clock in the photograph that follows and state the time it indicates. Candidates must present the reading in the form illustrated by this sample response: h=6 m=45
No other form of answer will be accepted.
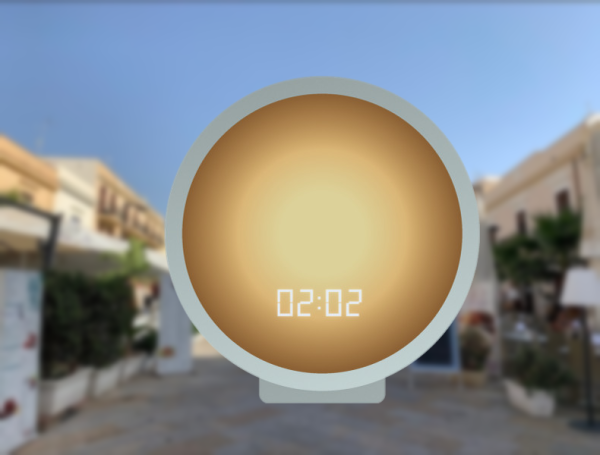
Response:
h=2 m=2
